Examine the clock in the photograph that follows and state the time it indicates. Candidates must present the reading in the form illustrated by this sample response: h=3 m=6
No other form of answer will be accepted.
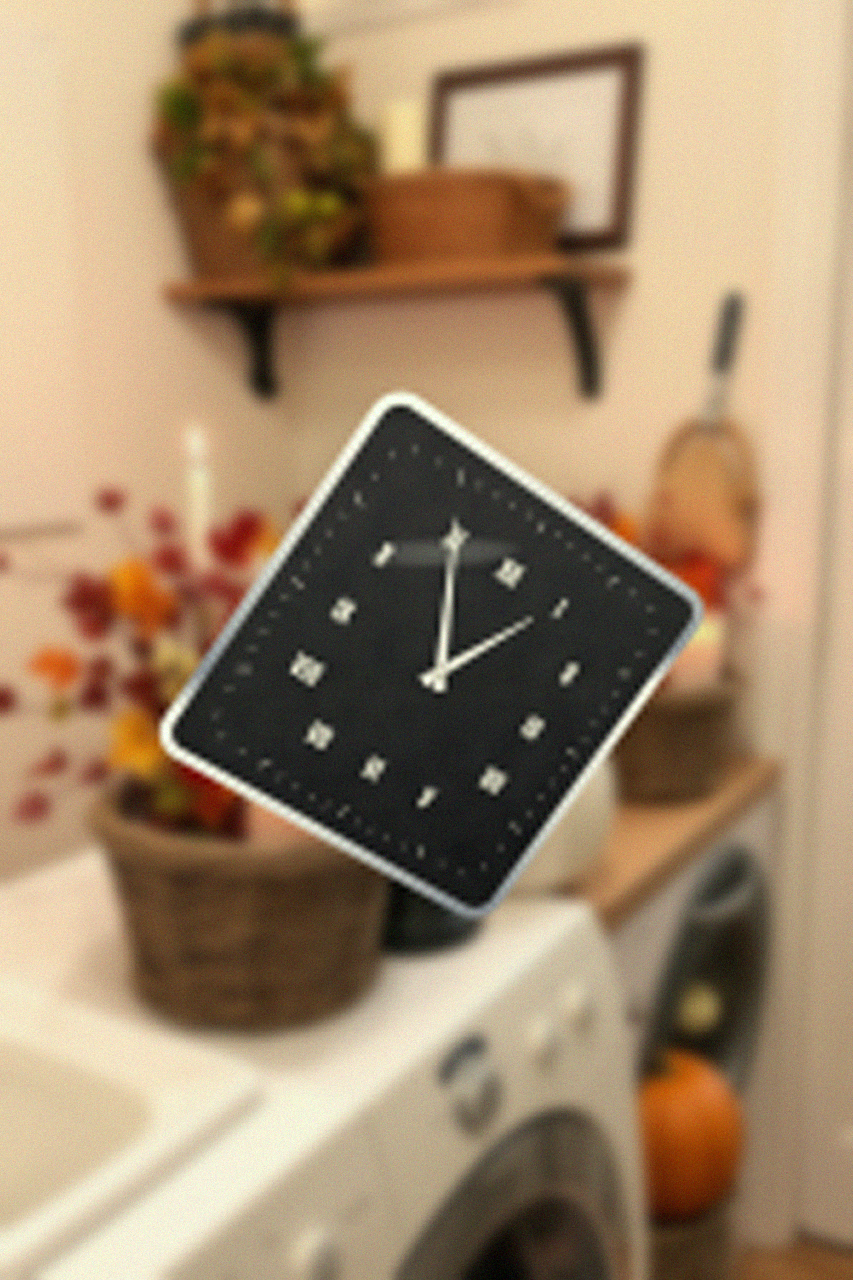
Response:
h=12 m=55
